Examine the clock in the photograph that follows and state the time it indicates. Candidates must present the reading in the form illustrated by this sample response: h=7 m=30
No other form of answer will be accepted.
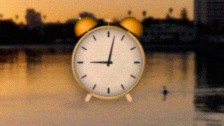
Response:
h=9 m=2
